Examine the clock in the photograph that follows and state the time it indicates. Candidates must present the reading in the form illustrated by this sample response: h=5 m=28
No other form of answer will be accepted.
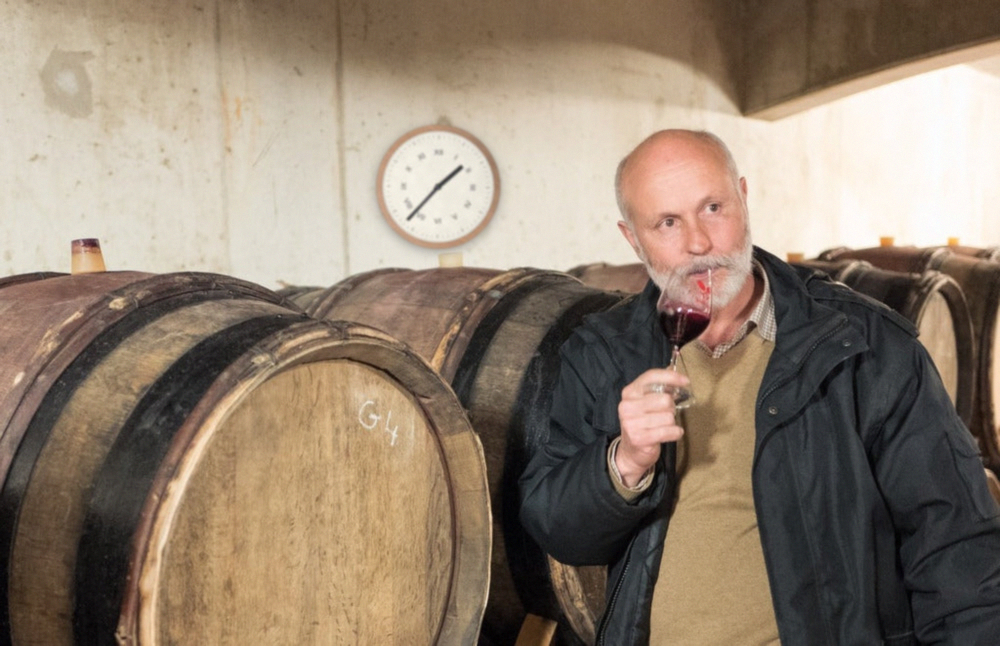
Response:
h=1 m=37
